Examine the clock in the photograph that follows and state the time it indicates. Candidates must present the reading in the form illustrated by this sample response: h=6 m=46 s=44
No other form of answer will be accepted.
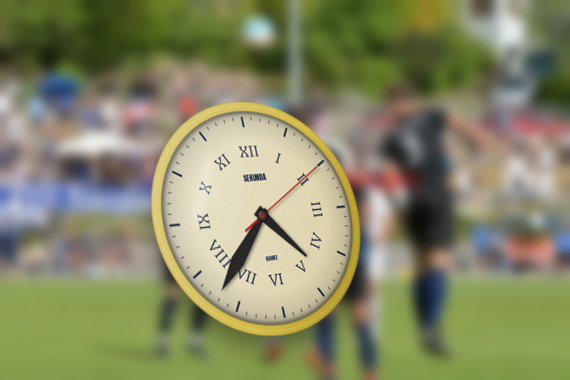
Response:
h=4 m=37 s=10
